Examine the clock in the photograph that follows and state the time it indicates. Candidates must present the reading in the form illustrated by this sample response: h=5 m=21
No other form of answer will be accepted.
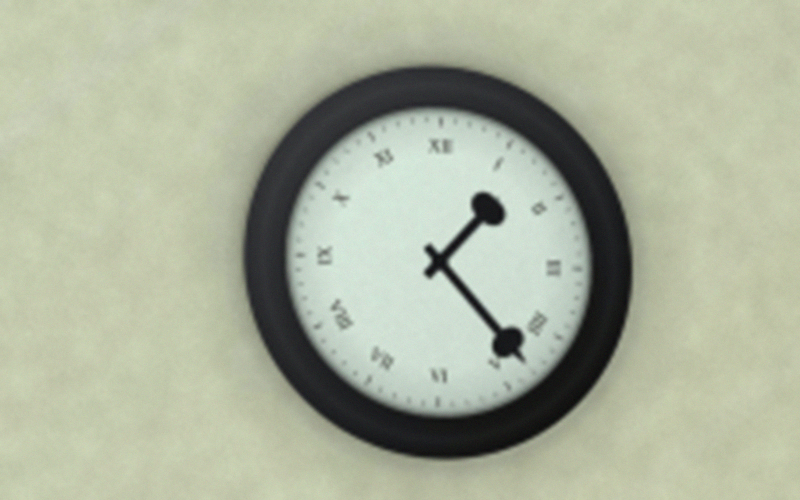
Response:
h=1 m=23
